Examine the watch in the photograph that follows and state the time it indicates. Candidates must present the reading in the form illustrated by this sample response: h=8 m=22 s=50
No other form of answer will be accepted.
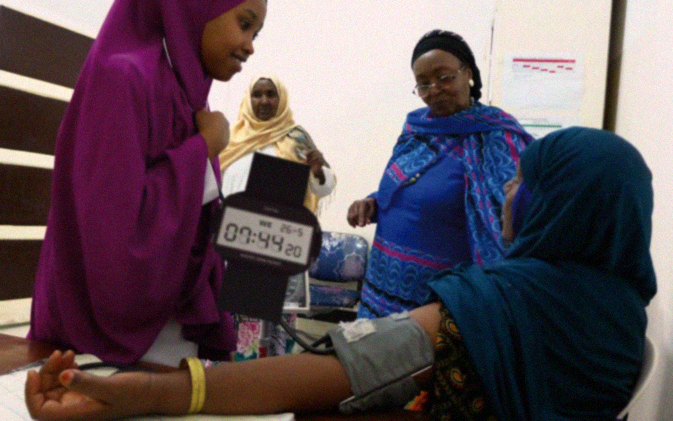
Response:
h=7 m=44 s=20
